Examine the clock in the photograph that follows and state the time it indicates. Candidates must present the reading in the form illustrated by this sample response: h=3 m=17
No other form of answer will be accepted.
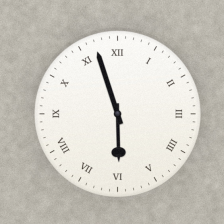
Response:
h=5 m=57
